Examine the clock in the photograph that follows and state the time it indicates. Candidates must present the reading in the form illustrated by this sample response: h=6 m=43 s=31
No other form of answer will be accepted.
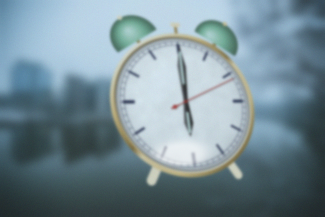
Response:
h=6 m=0 s=11
